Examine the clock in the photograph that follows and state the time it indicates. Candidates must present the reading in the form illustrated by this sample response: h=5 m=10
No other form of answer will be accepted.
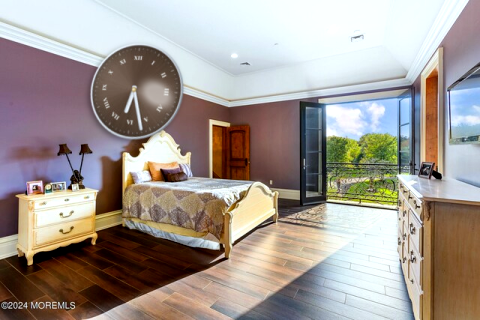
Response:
h=6 m=27
